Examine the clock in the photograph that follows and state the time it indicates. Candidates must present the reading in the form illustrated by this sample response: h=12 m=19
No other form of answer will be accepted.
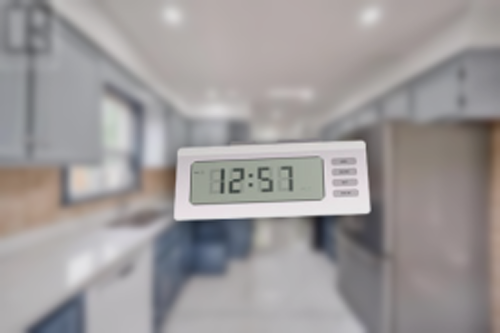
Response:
h=12 m=57
